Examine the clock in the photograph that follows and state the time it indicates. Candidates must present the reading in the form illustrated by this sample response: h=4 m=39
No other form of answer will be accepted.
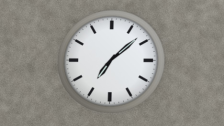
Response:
h=7 m=8
